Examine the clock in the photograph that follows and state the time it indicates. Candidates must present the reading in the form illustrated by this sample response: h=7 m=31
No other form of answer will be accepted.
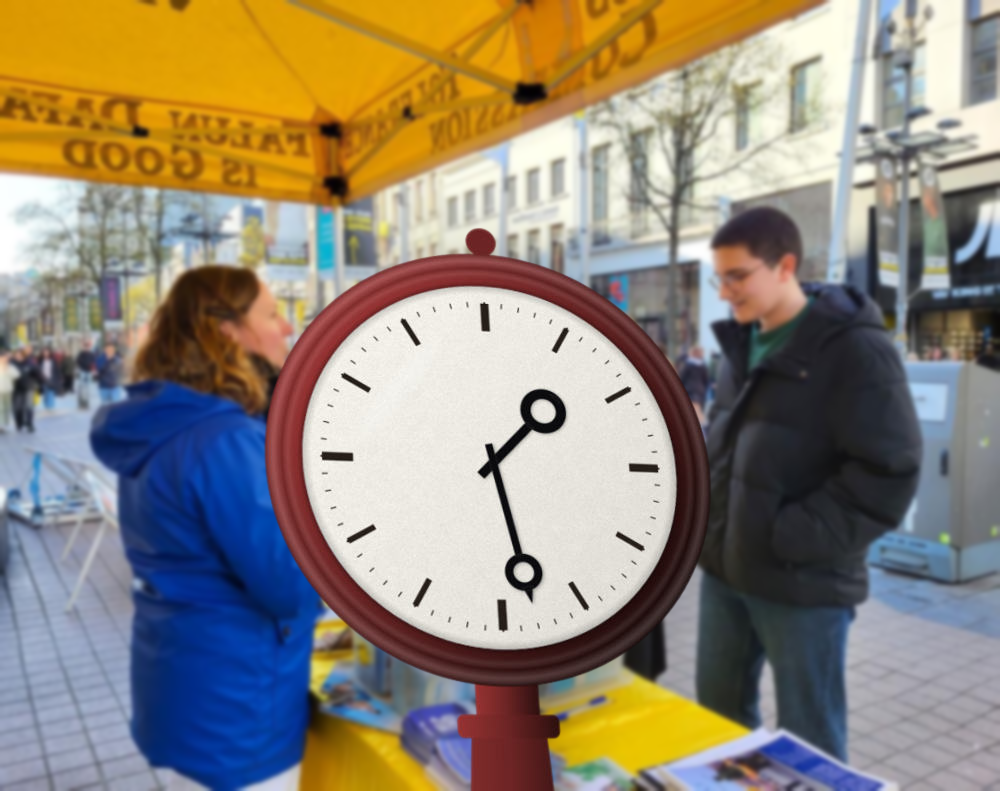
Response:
h=1 m=28
